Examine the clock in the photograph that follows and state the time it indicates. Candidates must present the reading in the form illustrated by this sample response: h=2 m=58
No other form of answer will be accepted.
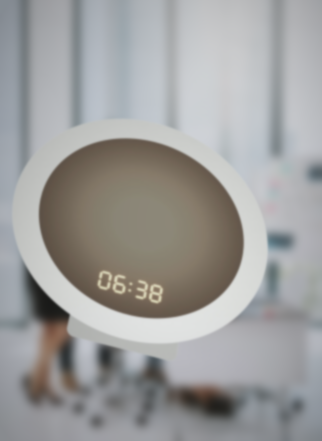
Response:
h=6 m=38
